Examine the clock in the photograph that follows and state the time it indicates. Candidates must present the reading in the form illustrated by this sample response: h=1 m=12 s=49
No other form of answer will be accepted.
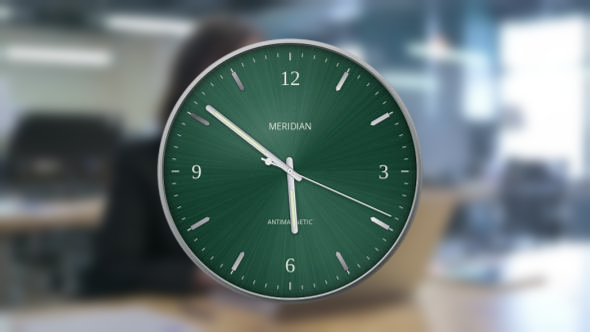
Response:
h=5 m=51 s=19
